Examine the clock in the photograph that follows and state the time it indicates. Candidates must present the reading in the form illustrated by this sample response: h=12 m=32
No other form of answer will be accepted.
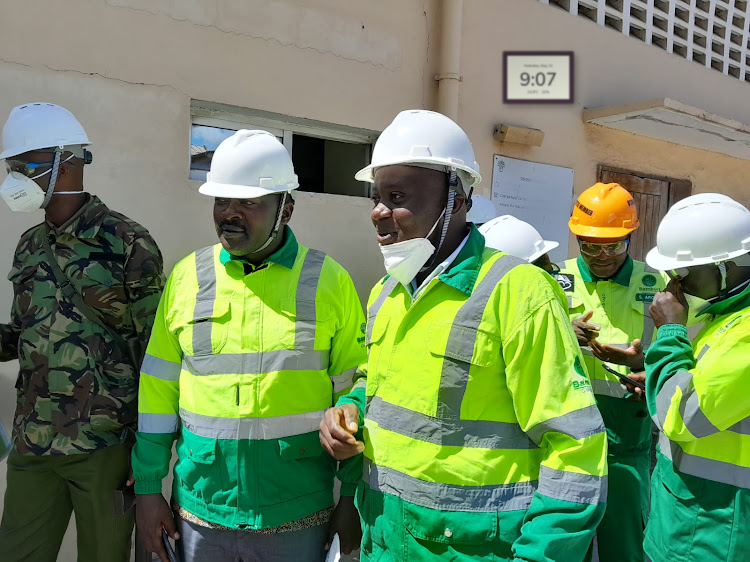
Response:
h=9 m=7
